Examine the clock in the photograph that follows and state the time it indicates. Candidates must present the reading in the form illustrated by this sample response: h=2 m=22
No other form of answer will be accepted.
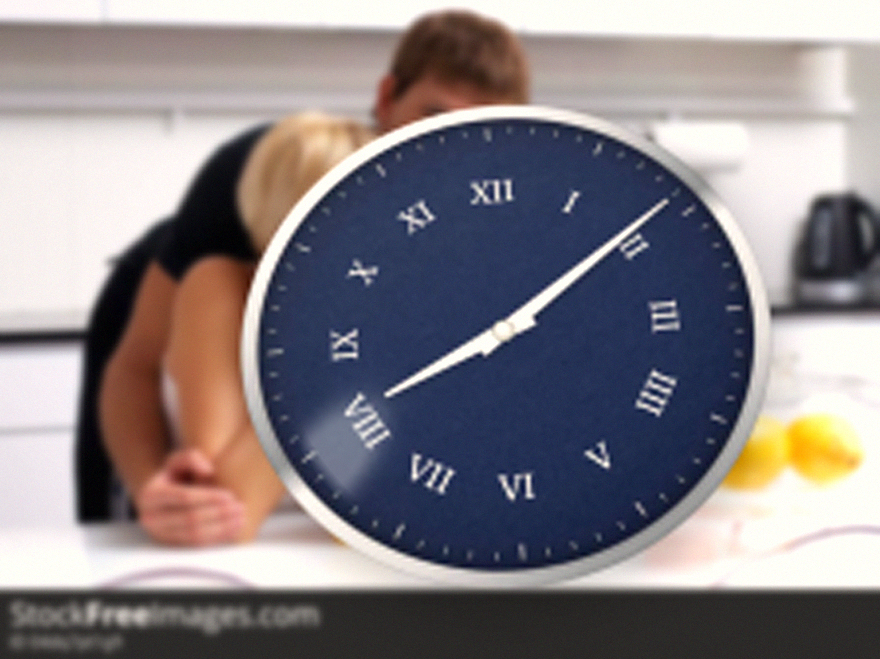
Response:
h=8 m=9
